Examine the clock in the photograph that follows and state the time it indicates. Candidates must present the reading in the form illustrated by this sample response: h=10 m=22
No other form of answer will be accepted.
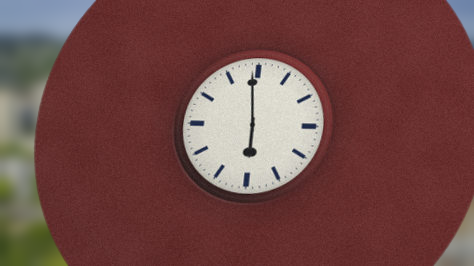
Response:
h=5 m=59
